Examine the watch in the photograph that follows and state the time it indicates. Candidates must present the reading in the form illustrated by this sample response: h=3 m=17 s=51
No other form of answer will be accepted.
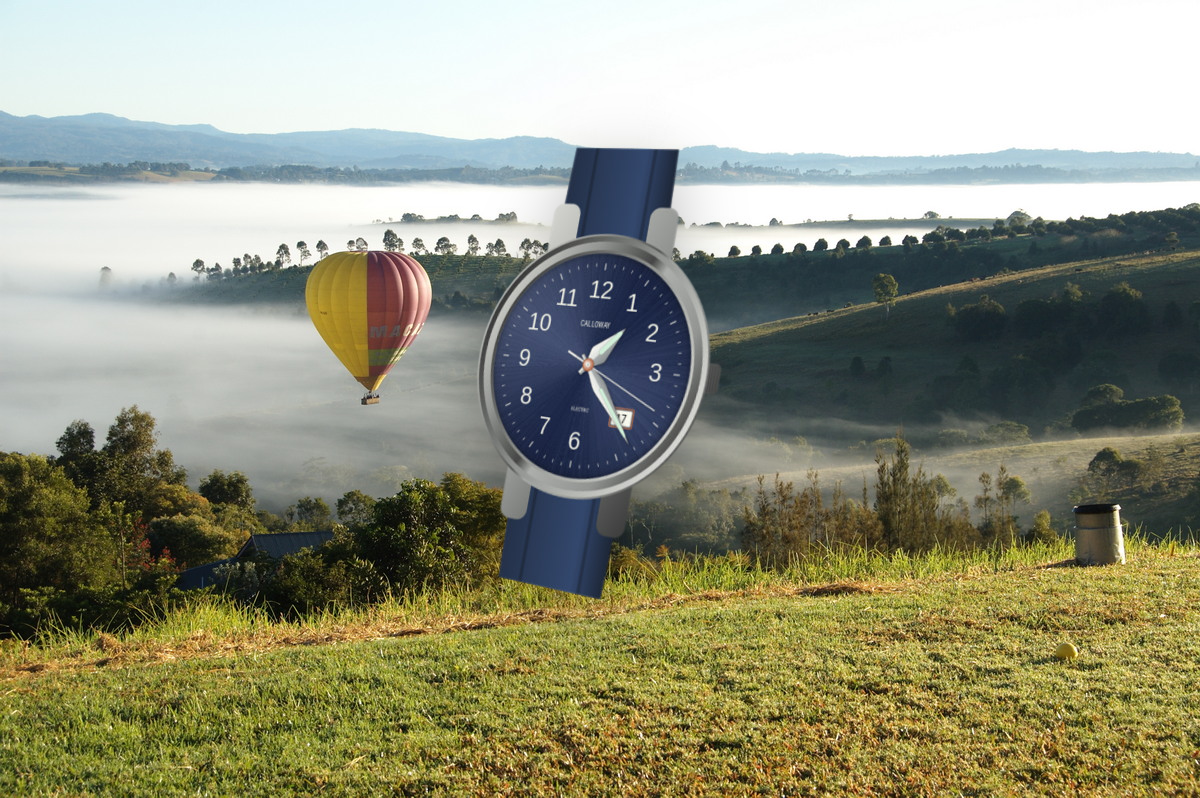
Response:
h=1 m=23 s=19
